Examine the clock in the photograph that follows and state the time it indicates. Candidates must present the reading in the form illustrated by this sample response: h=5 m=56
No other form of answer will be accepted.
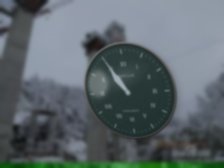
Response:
h=10 m=55
